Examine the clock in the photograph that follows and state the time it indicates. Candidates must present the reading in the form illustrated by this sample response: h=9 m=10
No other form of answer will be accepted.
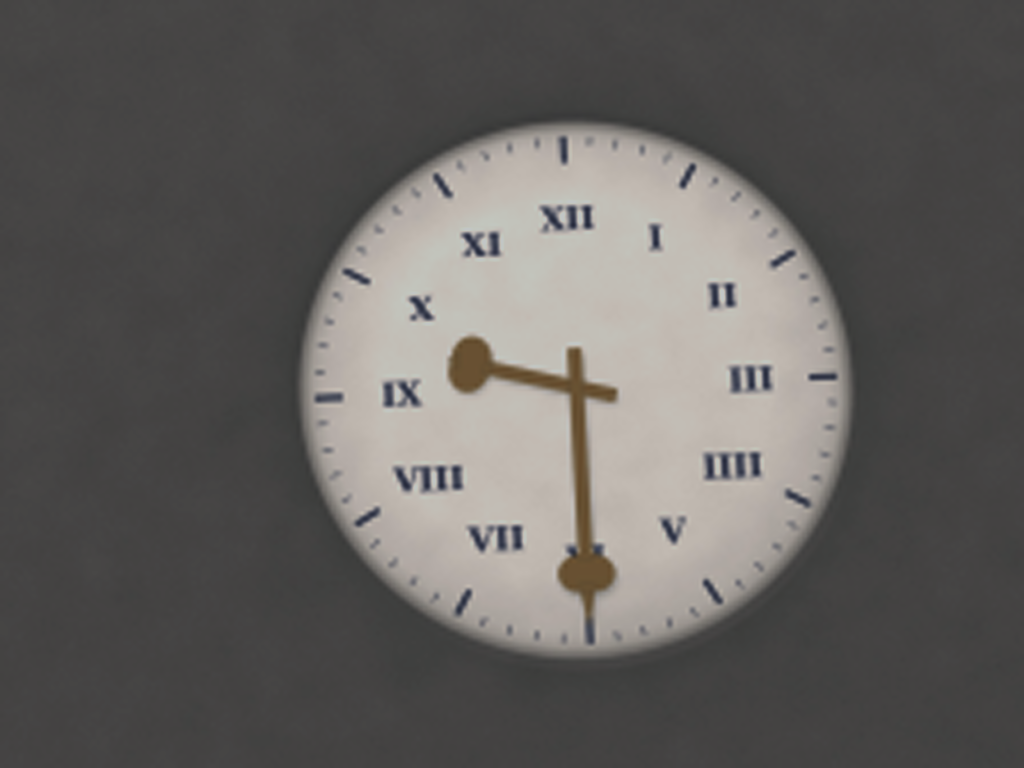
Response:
h=9 m=30
